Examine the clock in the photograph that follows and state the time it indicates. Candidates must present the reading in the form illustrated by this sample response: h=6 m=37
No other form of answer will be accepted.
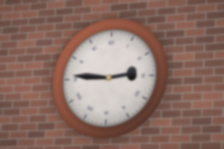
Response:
h=2 m=46
